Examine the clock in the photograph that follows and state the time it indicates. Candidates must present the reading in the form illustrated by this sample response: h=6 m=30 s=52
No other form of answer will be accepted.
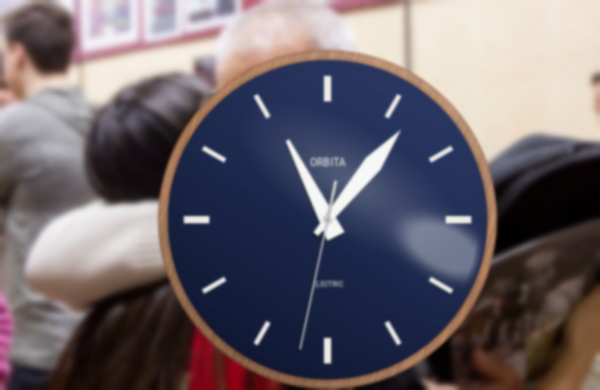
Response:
h=11 m=6 s=32
